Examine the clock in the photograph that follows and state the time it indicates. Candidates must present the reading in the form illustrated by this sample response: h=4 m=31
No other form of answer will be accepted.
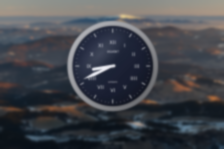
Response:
h=8 m=41
